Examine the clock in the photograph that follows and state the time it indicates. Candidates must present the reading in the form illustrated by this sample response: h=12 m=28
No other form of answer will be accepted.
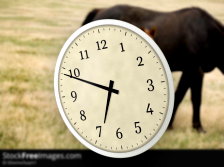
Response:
h=6 m=49
